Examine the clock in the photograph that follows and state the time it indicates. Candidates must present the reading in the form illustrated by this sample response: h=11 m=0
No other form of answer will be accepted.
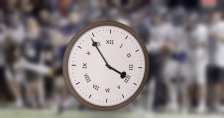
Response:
h=3 m=54
